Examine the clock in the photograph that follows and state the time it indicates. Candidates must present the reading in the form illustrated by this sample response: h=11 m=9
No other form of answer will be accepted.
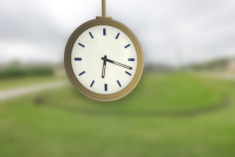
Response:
h=6 m=18
